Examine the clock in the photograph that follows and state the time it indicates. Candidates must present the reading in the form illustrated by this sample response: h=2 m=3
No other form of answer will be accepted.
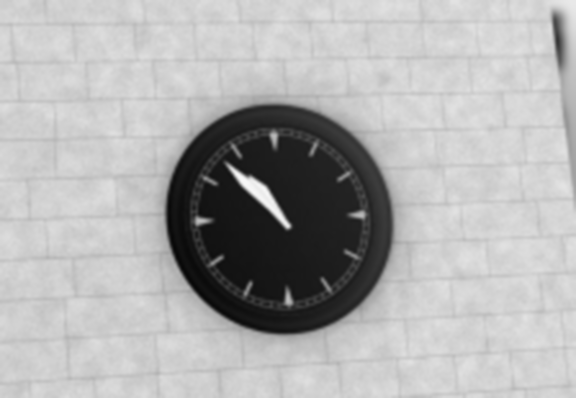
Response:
h=10 m=53
